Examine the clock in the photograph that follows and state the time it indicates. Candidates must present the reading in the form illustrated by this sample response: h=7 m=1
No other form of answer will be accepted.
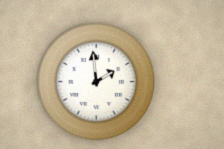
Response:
h=1 m=59
